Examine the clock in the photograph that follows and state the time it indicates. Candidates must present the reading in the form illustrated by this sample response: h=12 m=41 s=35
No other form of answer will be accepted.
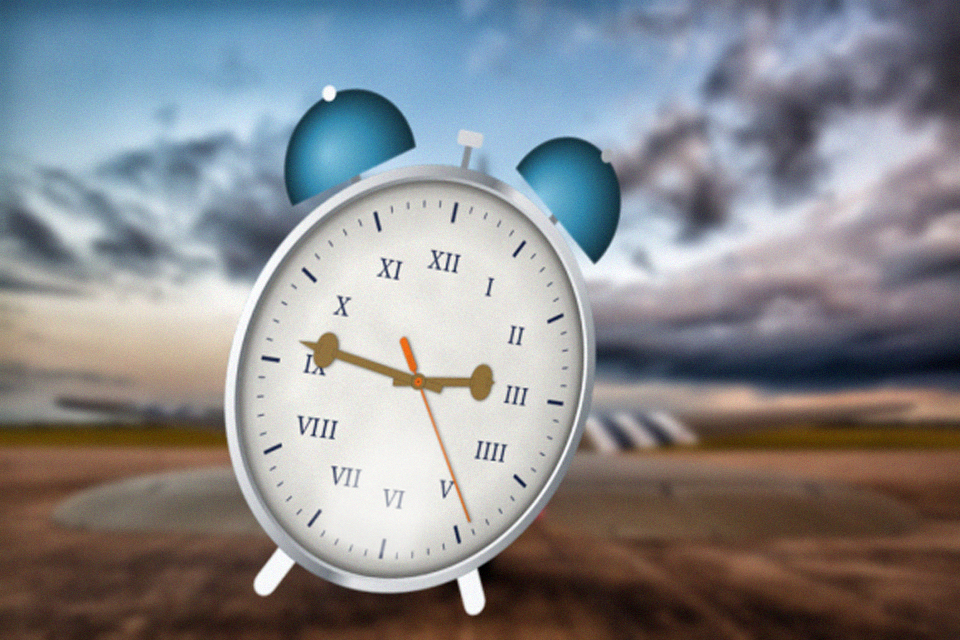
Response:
h=2 m=46 s=24
